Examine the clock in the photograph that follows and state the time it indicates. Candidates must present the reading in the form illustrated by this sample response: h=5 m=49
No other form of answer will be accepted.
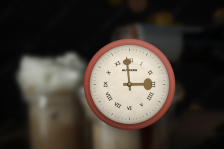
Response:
h=2 m=59
